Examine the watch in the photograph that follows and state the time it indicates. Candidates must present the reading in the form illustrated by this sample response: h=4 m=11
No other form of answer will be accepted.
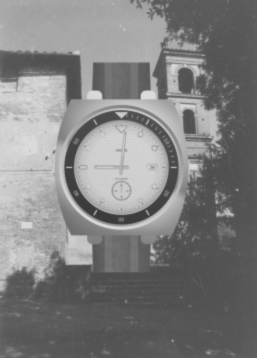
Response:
h=9 m=1
